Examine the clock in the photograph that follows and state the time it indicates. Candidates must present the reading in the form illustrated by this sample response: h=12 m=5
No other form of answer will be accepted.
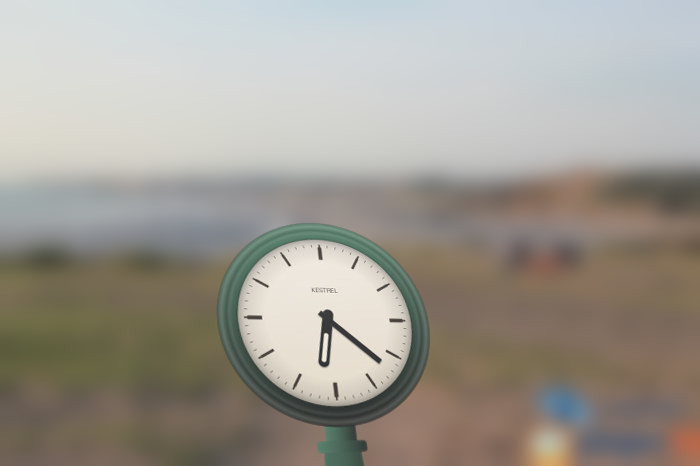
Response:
h=6 m=22
